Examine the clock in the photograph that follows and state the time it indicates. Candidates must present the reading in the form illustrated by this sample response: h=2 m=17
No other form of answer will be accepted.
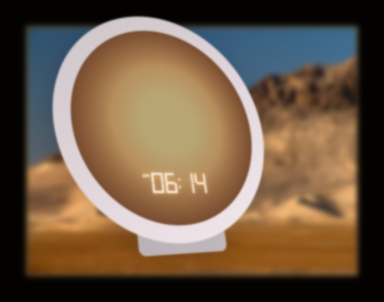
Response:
h=6 m=14
